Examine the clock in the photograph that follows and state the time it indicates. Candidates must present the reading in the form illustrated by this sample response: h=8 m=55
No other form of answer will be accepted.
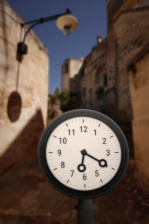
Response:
h=6 m=20
